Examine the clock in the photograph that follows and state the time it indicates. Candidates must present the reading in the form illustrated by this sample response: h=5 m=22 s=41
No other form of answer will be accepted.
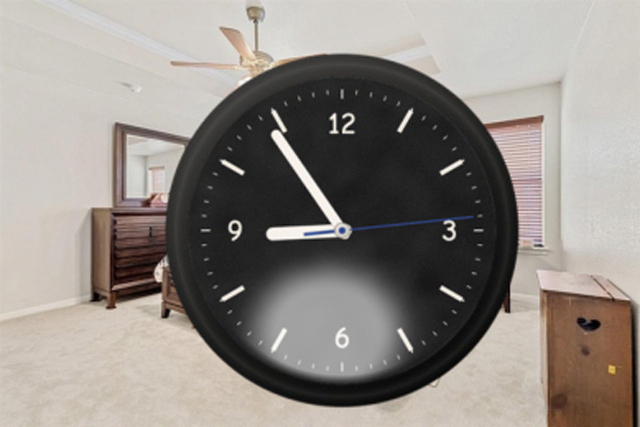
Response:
h=8 m=54 s=14
